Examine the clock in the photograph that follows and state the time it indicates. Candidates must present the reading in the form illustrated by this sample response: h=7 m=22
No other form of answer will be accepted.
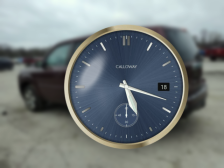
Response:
h=5 m=18
